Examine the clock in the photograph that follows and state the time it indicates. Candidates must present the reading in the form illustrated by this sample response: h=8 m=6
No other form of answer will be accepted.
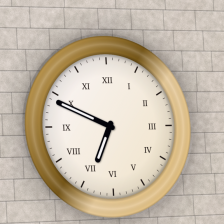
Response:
h=6 m=49
